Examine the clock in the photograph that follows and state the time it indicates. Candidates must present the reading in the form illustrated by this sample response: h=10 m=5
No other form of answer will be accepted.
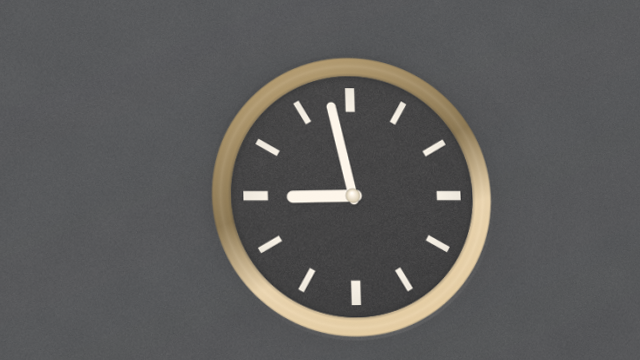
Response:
h=8 m=58
